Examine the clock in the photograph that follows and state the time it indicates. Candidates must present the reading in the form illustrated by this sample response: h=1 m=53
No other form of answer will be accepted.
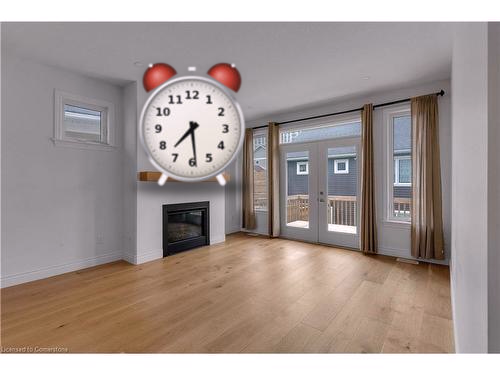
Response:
h=7 m=29
